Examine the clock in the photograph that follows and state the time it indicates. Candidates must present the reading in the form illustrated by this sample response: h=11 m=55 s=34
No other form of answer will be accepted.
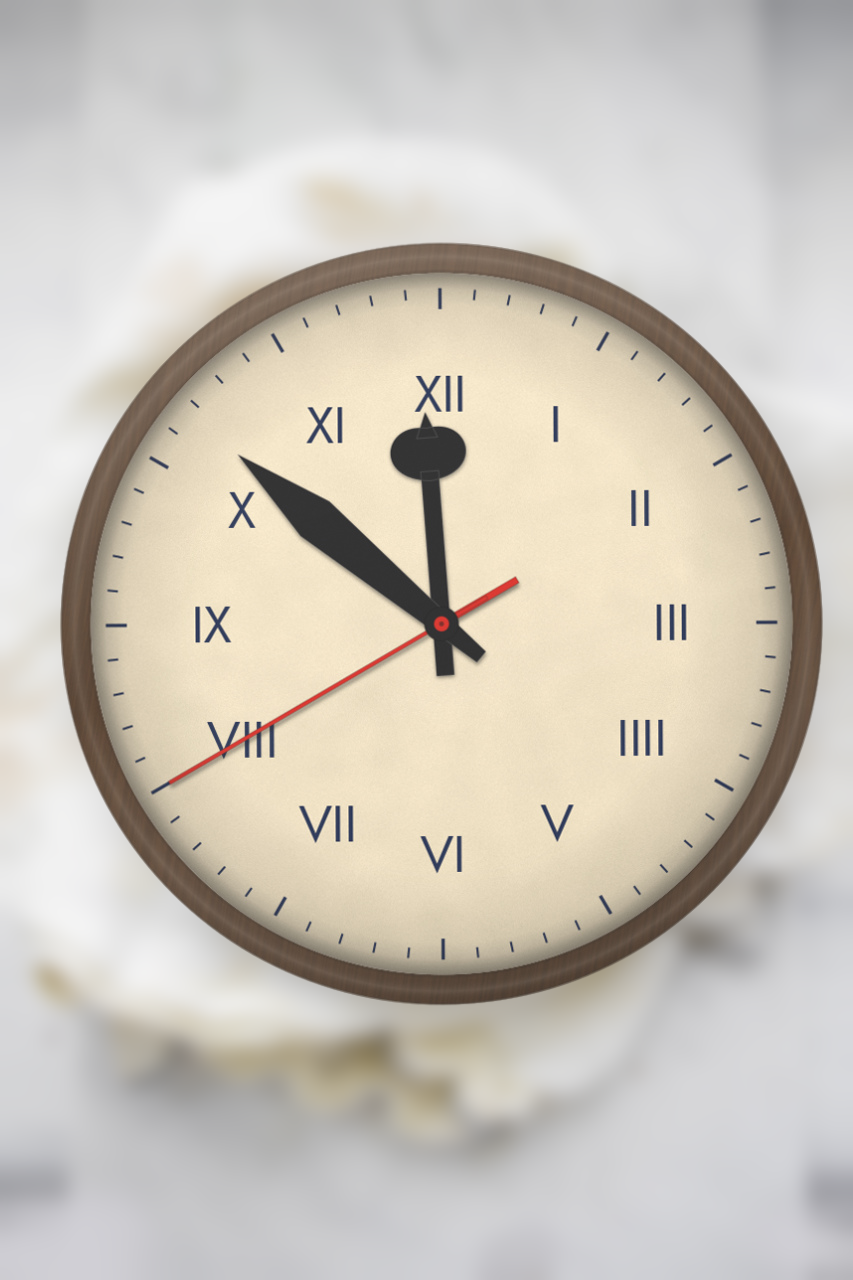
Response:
h=11 m=51 s=40
